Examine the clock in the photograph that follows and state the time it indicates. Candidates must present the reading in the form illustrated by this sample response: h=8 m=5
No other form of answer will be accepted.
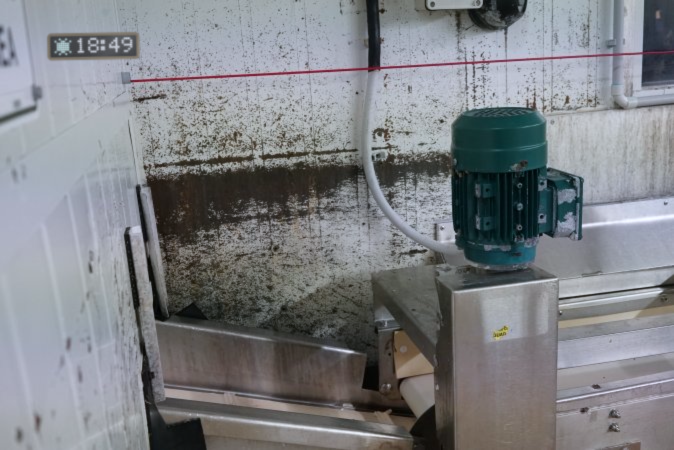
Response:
h=18 m=49
